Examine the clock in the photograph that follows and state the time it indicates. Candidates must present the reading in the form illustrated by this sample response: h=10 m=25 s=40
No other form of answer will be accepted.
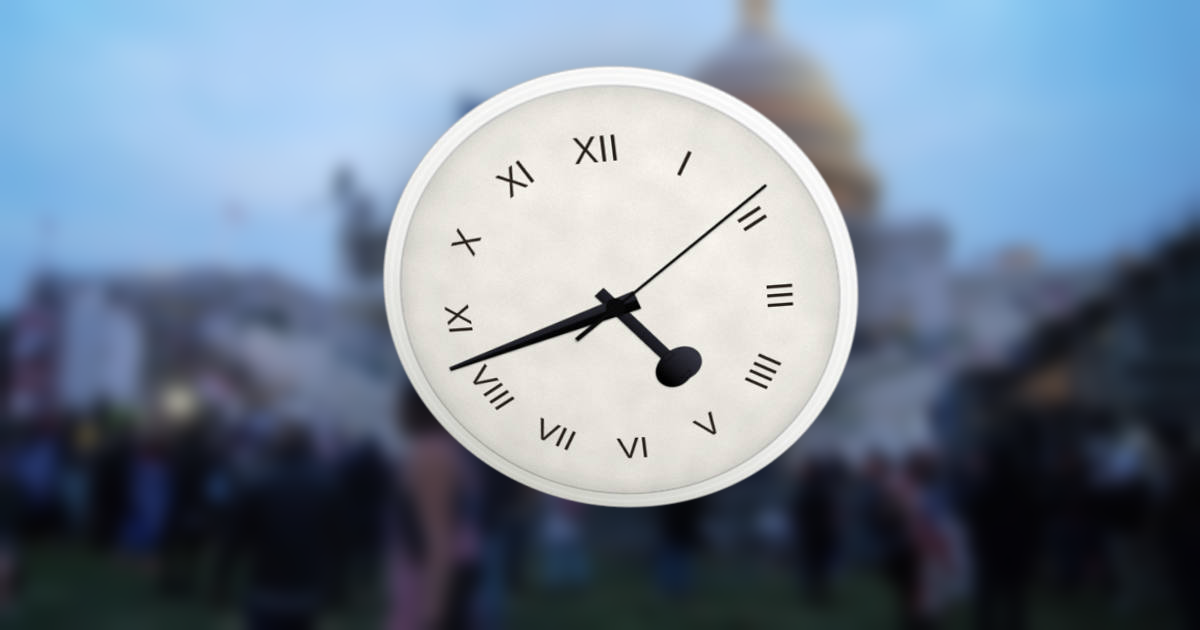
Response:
h=4 m=42 s=9
